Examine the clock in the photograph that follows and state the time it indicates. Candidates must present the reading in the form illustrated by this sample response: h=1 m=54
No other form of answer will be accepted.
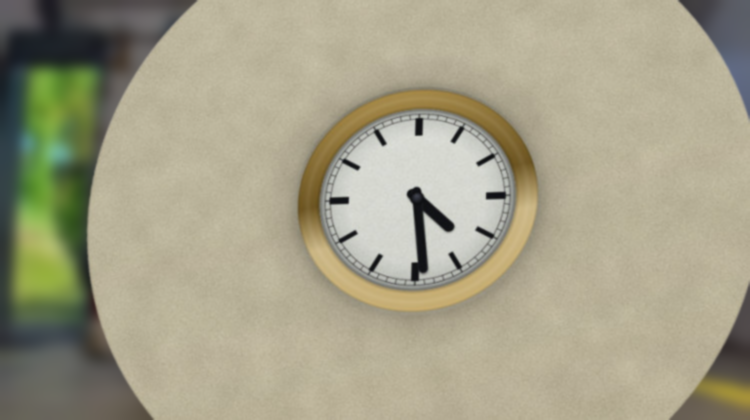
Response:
h=4 m=29
